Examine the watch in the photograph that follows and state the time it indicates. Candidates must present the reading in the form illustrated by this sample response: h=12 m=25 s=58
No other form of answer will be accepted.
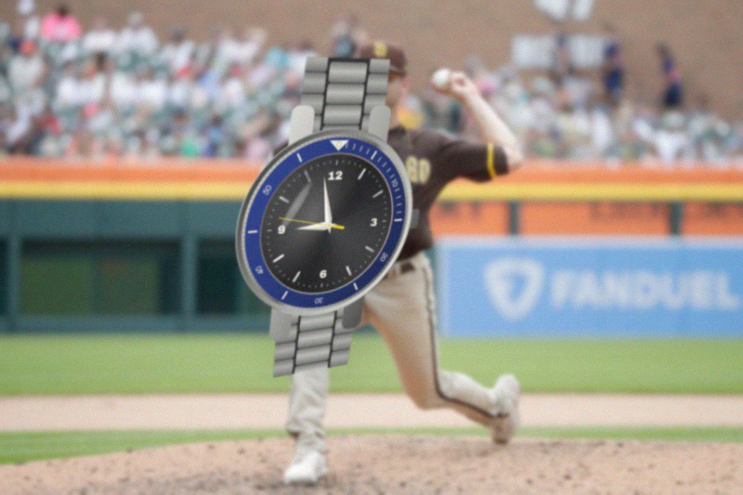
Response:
h=8 m=57 s=47
